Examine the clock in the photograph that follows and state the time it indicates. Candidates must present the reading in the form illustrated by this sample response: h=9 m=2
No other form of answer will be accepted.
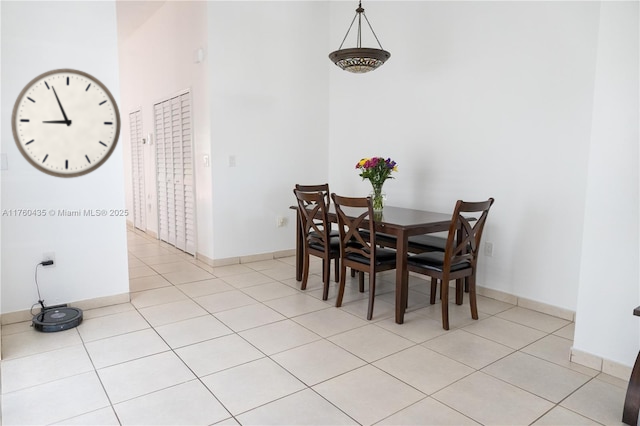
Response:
h=8 m=56
